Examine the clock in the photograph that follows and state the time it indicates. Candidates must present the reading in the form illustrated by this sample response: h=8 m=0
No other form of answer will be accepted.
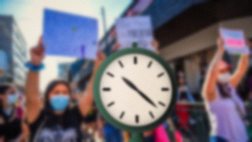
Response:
h=10 m=22
